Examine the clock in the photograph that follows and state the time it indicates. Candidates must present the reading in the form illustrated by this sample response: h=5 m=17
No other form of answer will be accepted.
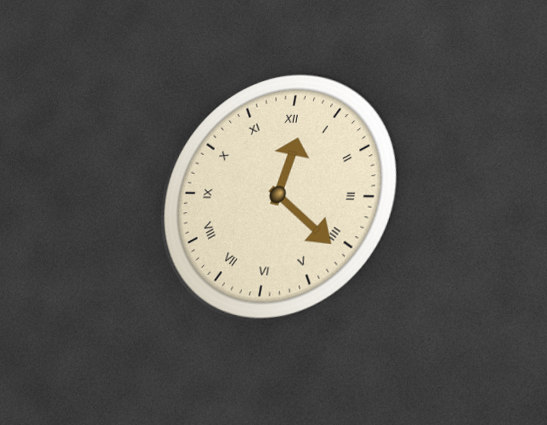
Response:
h=12 m=21
